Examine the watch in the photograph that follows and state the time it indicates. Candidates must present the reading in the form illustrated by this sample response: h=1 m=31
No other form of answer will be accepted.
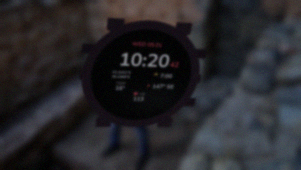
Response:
h=10 m=20
